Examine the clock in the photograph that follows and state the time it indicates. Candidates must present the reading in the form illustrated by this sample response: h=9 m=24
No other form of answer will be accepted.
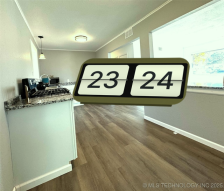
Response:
h=23 m=24
